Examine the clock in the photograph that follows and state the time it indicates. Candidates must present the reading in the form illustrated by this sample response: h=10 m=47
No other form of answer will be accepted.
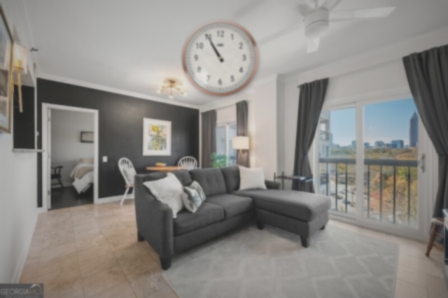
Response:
h=10 m=55
